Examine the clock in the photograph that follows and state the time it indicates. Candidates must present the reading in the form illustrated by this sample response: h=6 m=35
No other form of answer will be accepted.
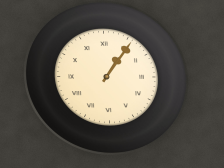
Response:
h=1 m=6
